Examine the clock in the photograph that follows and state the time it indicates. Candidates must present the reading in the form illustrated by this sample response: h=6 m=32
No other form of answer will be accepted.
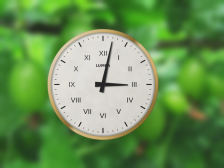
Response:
h=3 m=2
